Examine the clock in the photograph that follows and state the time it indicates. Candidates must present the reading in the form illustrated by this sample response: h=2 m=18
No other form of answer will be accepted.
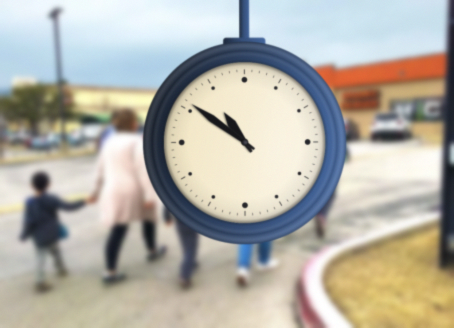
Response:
h=10 m=51
